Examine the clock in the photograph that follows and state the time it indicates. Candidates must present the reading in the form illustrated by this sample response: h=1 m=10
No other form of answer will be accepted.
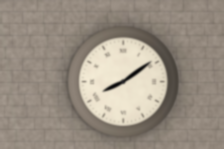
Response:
h=8 m=9
